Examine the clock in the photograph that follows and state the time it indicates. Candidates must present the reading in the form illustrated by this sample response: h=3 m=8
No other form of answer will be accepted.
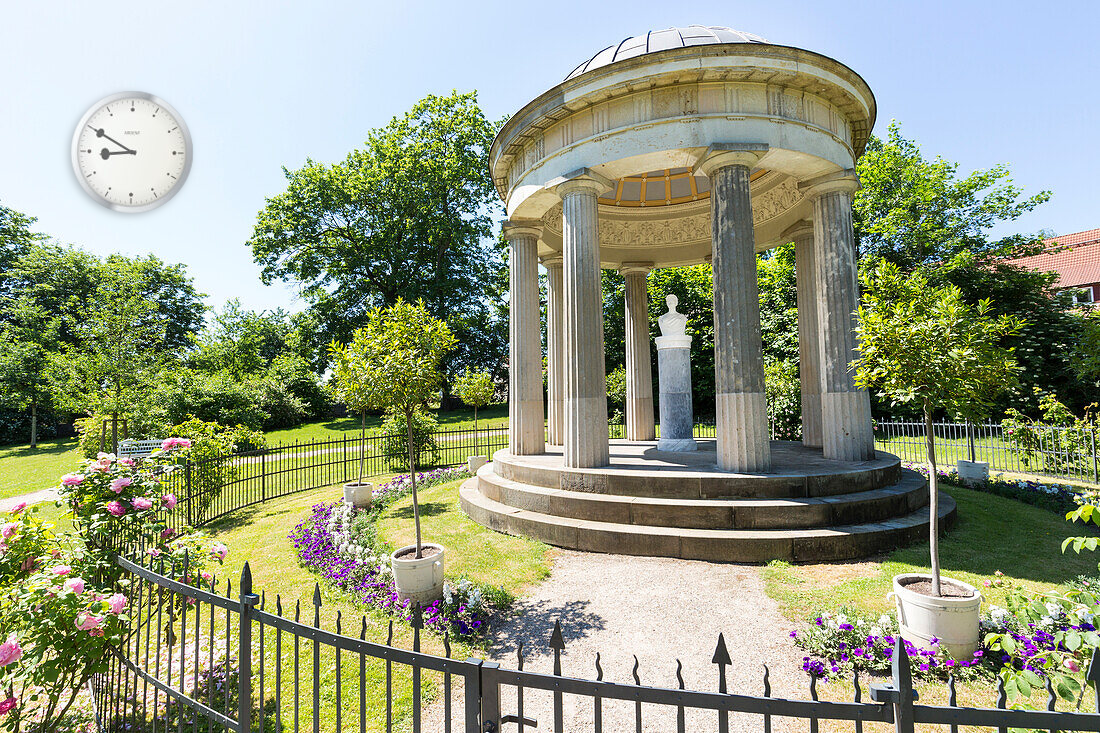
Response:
h=8 m=50
